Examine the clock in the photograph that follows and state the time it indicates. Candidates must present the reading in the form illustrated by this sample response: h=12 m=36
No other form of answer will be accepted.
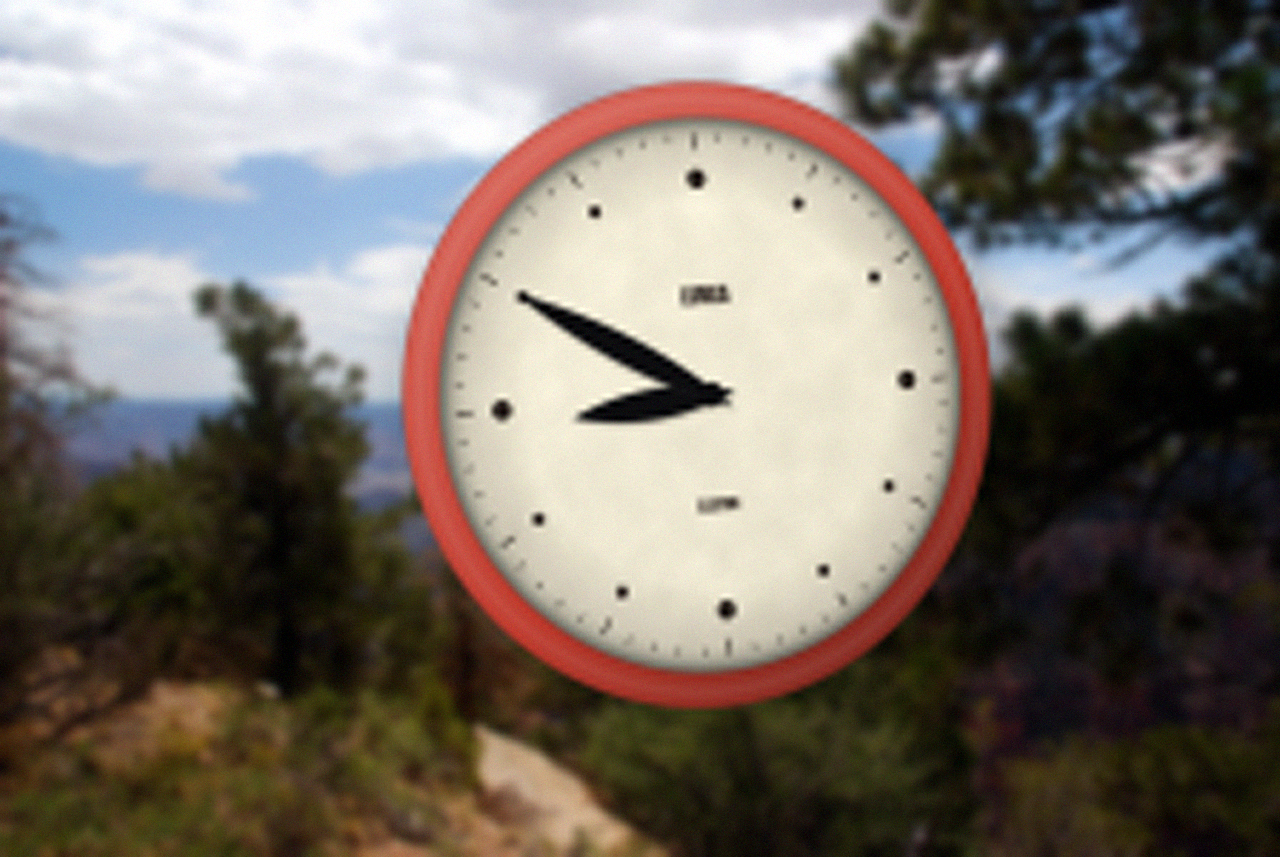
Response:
h=8 m=50
